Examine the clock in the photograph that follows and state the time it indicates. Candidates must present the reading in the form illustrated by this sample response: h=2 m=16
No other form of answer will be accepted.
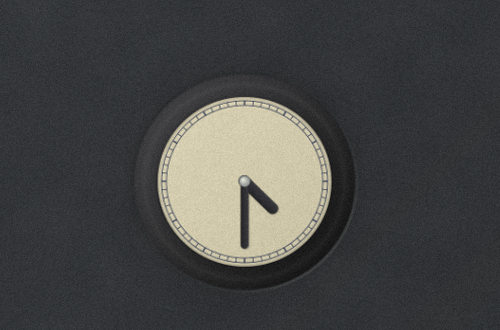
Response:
h=4 m=30
